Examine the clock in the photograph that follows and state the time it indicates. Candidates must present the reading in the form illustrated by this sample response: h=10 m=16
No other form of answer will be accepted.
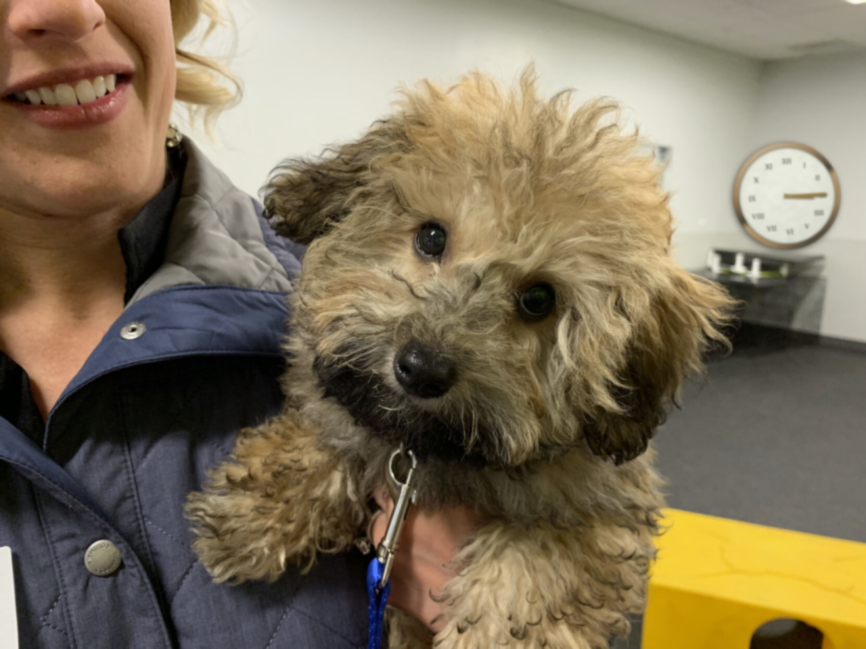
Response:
h=3 m=15
